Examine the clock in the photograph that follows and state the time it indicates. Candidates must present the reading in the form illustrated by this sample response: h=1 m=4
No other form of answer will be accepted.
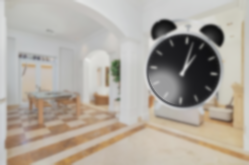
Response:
h=1 m=2
